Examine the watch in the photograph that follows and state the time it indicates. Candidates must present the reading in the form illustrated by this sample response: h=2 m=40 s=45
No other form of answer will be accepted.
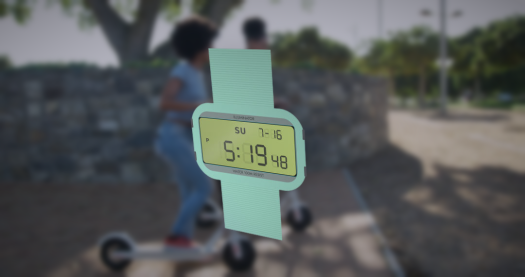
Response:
h=5 m=19 s=48
